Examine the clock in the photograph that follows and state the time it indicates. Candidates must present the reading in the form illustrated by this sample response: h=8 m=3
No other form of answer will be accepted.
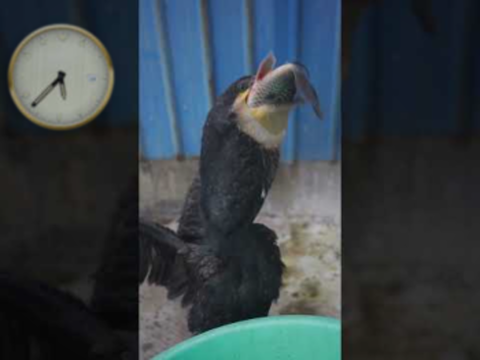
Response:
h=5 m=37
